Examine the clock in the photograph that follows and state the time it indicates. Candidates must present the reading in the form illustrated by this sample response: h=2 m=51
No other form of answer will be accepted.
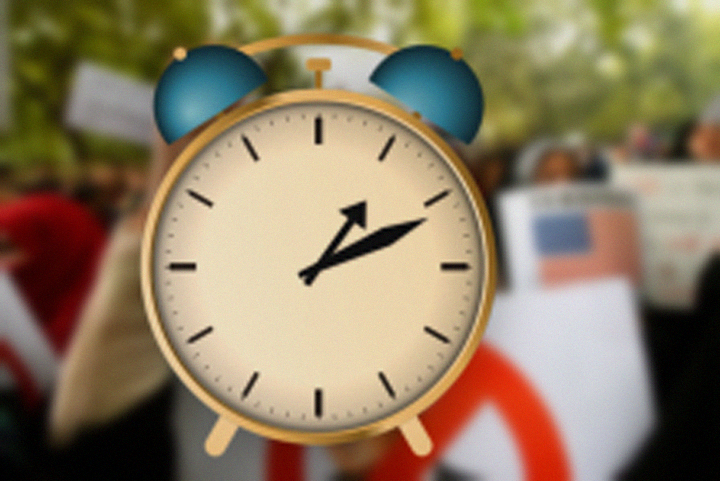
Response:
h=1 m=11
